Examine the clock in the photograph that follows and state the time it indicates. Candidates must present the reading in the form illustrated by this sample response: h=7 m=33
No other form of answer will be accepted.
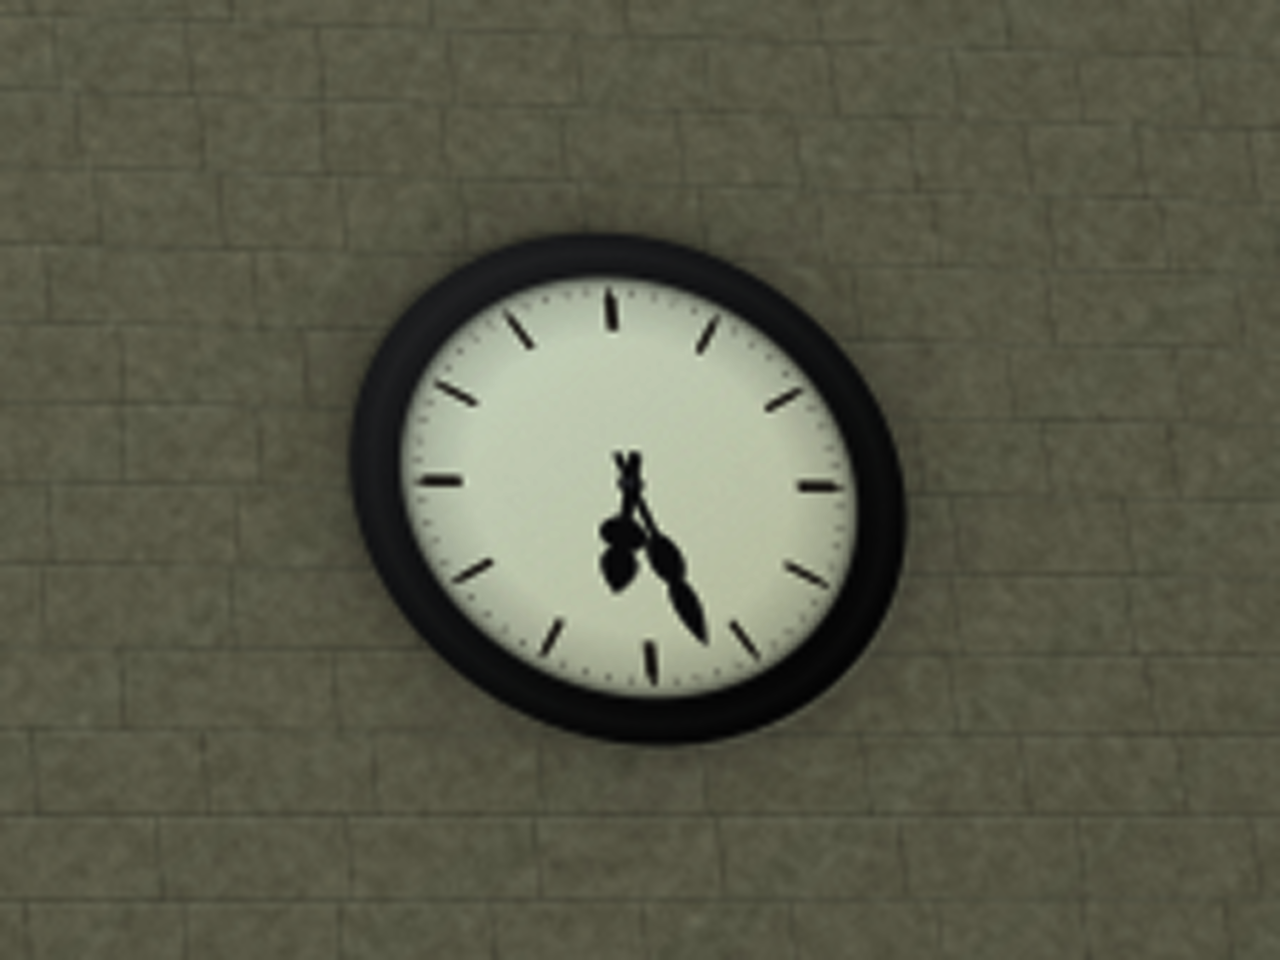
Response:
h=6 m=27
